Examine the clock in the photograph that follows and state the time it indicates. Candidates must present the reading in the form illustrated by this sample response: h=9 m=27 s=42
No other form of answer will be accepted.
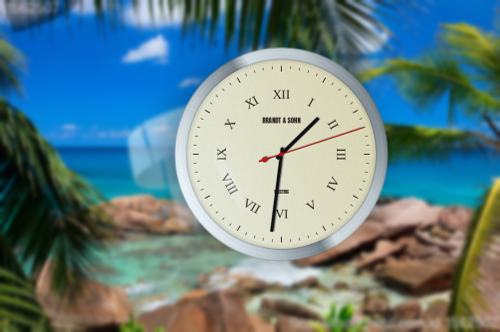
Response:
h=1 m=31 s=12
